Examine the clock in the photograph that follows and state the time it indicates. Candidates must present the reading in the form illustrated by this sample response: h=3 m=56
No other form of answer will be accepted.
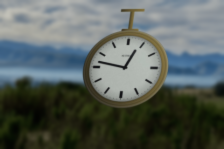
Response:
h=12 m=47
